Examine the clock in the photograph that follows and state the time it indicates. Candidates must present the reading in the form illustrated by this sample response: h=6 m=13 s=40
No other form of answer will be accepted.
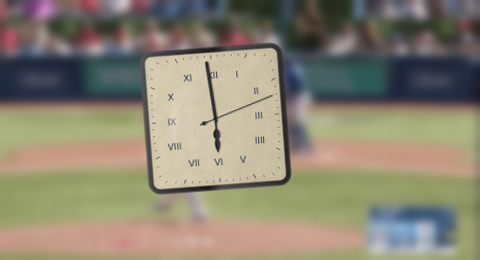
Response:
h=5 m=59 s=12
